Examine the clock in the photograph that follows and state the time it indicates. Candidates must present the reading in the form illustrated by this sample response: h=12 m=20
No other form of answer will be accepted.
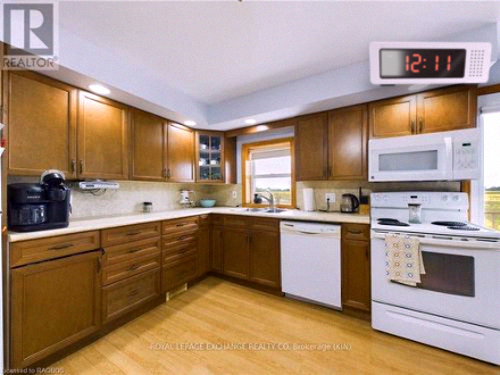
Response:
h=12 m=11
